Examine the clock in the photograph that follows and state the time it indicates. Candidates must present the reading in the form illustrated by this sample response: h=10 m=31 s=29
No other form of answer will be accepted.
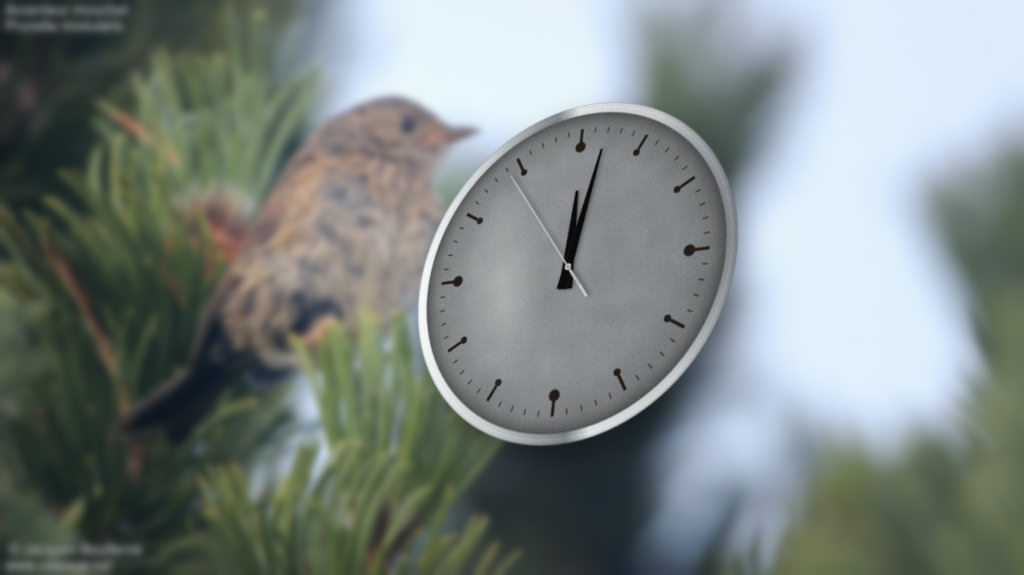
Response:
h=12 m=1 s=54
